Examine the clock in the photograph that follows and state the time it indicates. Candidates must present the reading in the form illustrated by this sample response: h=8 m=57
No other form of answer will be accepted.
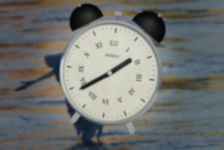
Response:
h=1 m=39
